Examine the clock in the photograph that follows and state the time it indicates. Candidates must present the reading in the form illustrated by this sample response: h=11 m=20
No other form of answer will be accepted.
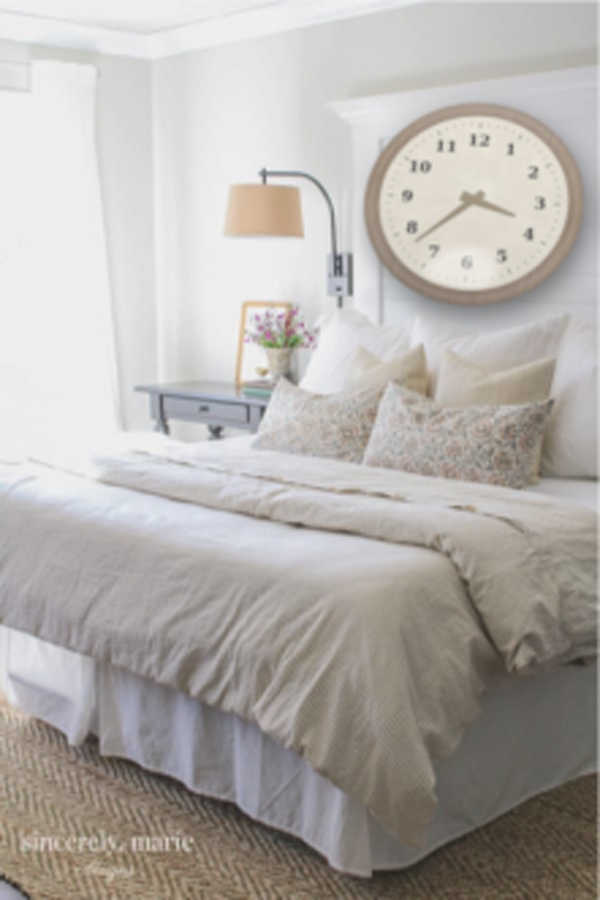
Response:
h=3 m=38
